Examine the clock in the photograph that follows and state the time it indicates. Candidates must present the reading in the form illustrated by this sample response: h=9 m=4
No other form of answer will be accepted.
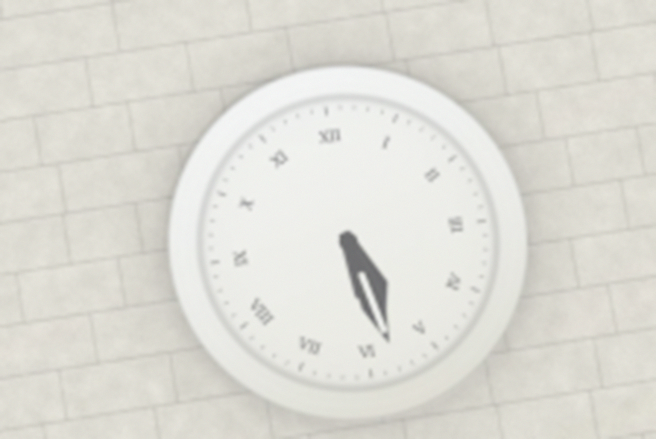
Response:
h=5 m=28
